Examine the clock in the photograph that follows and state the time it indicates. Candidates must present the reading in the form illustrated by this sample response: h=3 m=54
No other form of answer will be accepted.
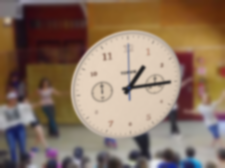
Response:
h=1 m=15
